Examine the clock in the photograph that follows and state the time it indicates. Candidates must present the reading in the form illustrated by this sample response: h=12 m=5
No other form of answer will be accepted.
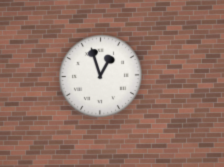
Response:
h=12 m=57
